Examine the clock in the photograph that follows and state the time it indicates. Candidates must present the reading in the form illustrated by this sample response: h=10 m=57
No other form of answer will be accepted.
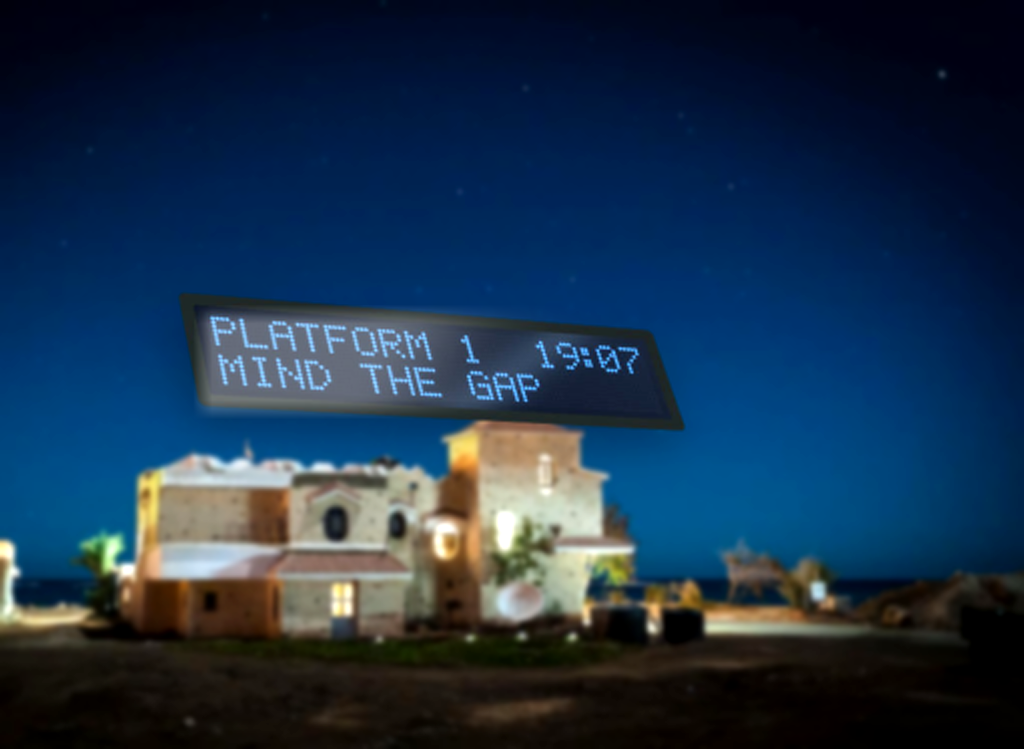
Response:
h=19 m=7
